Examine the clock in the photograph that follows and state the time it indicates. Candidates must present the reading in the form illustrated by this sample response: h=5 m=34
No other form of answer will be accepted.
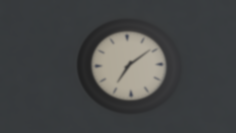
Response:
h=7 m=9
